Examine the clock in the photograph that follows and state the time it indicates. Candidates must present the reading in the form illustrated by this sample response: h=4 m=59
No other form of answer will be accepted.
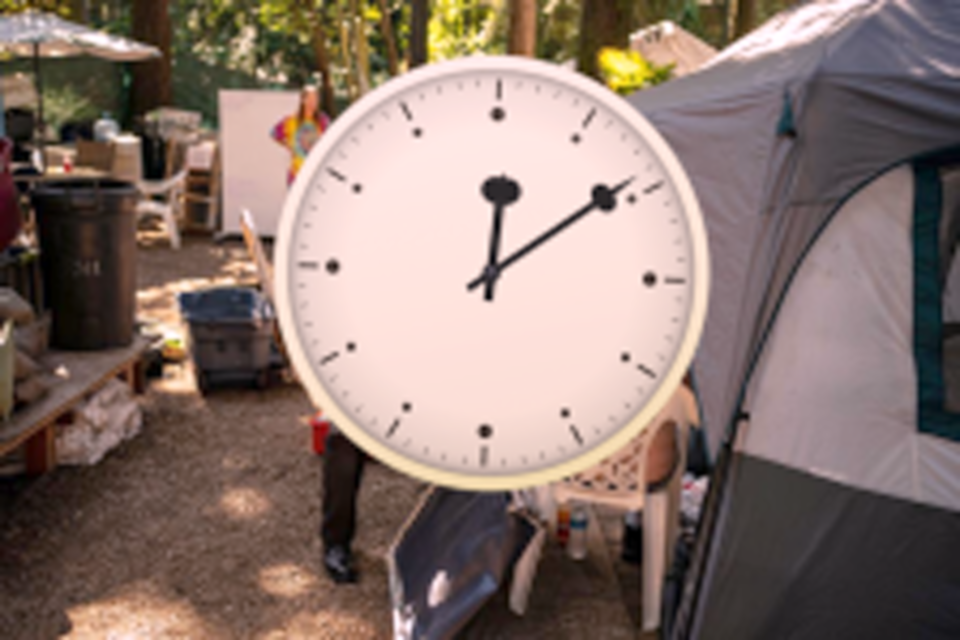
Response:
h=12 m=9
